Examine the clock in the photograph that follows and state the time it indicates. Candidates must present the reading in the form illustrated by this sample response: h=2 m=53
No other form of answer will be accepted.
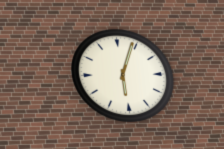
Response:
h=6 m=4
